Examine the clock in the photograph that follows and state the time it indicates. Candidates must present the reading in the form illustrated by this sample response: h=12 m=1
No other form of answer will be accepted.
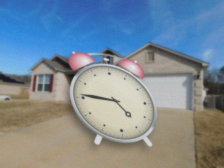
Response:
h=4 m=46
